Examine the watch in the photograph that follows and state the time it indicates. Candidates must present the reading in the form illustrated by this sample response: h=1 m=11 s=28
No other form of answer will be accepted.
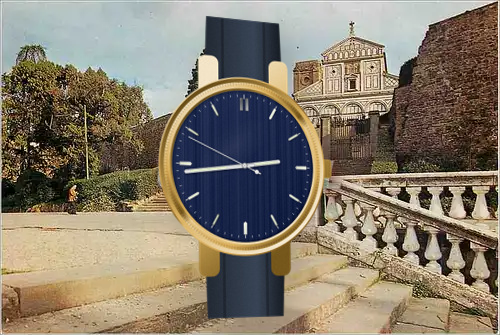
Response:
h=2 m=43 s=49
